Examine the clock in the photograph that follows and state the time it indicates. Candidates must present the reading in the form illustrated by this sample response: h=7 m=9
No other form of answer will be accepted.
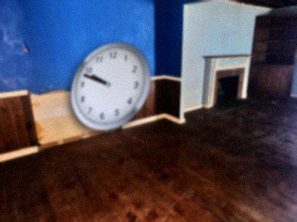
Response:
h=9 m=48
